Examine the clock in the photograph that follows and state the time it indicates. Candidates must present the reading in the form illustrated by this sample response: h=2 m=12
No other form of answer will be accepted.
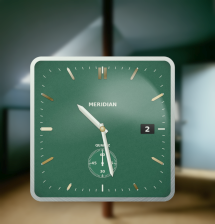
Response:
h=10 m=28
